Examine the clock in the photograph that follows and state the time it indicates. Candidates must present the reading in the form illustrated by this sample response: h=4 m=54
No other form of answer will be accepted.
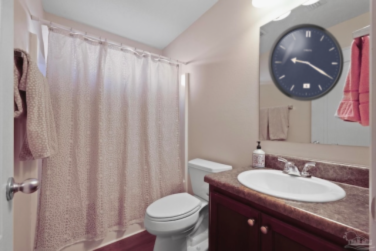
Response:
h=9 m=20
